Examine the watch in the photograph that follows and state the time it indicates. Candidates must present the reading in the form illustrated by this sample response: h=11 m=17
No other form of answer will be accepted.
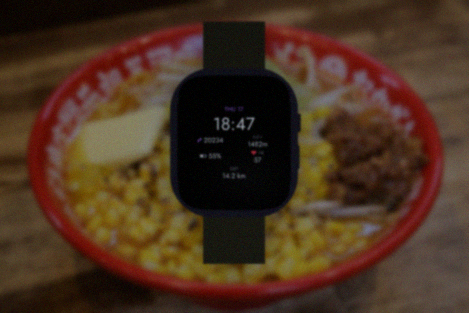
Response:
h=18 m=47
